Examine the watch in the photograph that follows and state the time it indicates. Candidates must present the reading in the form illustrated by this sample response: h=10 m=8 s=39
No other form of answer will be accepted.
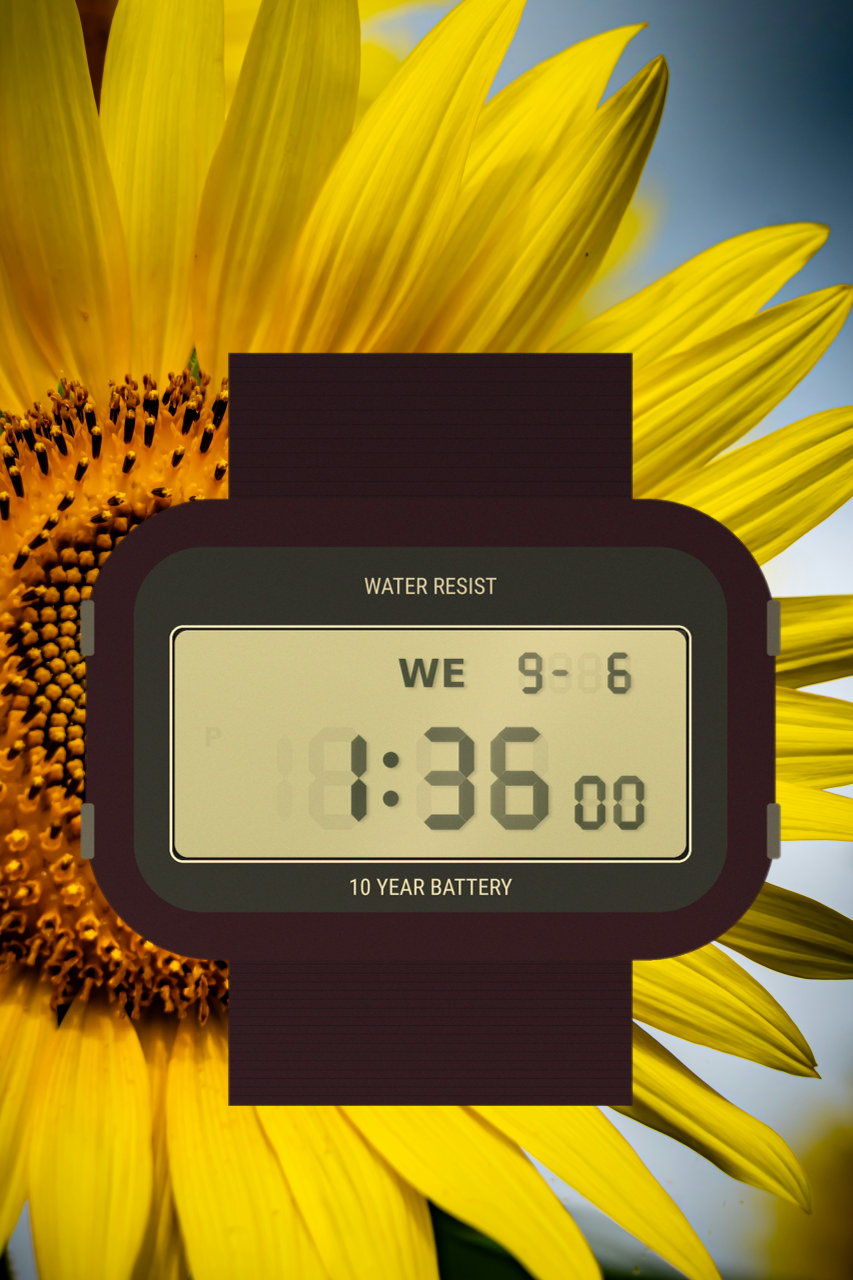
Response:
h=1 m=36 s=0
